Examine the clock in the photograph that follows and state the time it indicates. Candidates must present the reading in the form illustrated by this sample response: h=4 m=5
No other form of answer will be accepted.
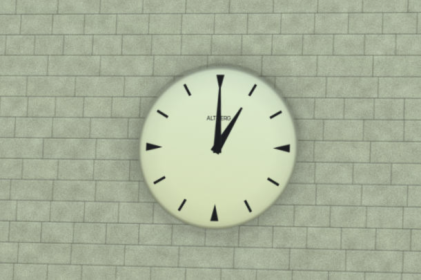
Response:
h=1 m=0
